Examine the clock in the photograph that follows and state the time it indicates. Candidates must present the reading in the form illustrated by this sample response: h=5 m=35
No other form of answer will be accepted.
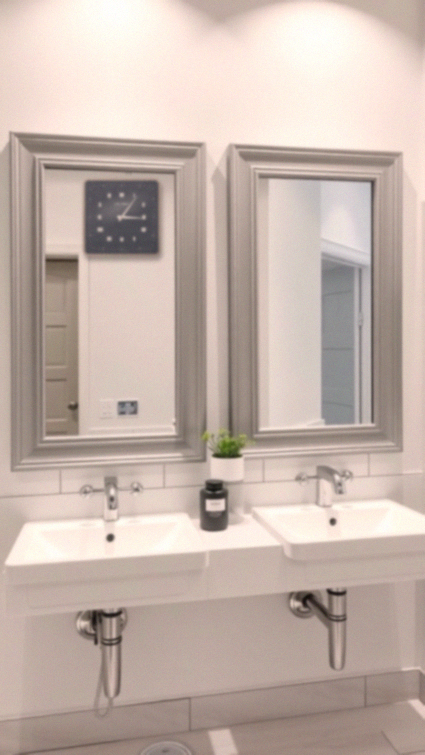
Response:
h=3 m=6
